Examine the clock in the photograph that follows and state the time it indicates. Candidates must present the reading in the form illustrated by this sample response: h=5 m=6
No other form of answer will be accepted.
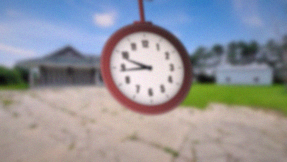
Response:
h=9 m=44
